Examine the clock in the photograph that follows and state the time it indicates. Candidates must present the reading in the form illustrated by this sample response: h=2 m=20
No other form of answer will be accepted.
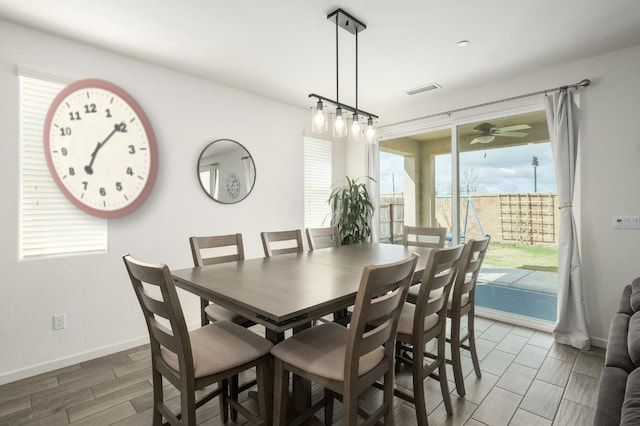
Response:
h=7 m=9
